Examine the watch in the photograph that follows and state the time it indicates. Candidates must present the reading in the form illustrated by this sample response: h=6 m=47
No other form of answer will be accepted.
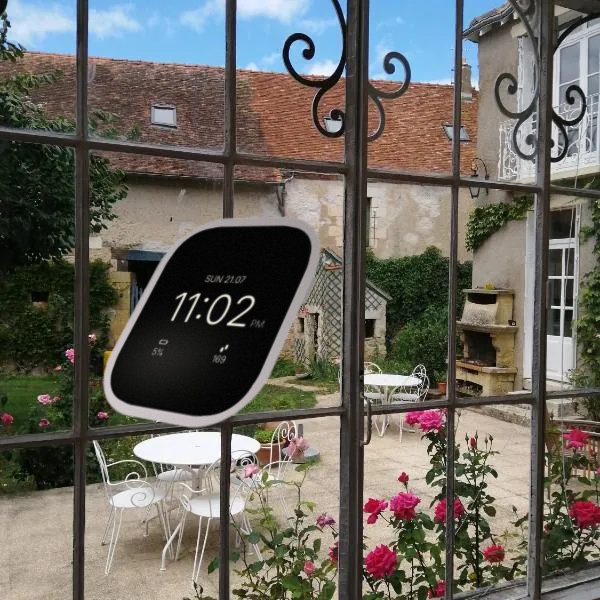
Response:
h=11 m=2
